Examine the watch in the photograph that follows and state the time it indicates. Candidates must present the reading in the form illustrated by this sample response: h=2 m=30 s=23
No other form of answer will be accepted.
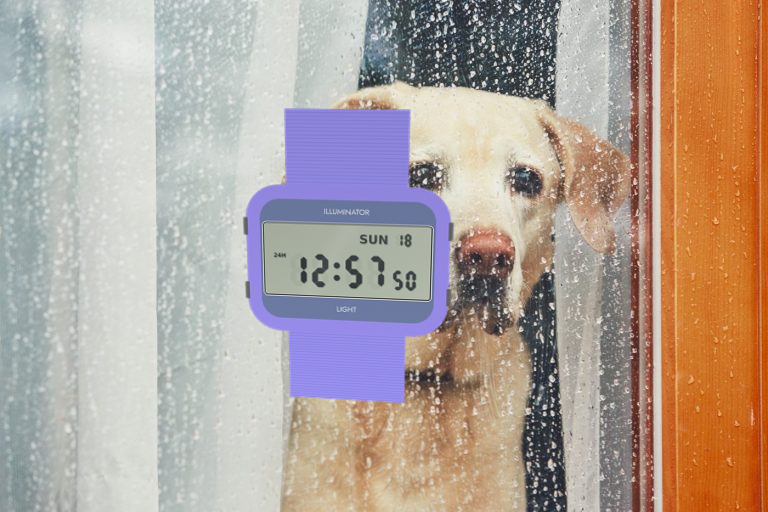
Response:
h=12 m=57 s=50
